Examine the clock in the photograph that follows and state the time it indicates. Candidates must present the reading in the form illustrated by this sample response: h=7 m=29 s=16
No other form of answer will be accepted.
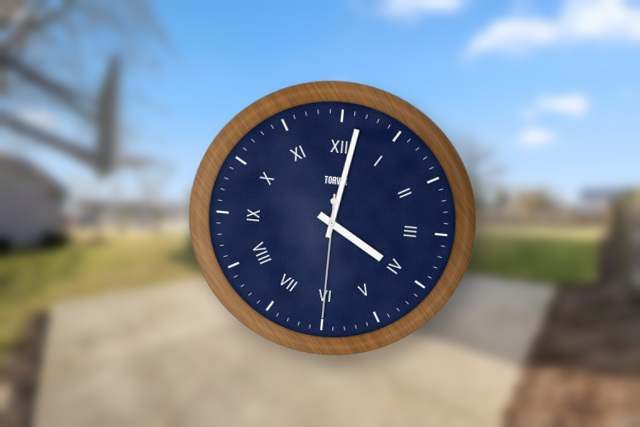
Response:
h=4 m=1 s=30
